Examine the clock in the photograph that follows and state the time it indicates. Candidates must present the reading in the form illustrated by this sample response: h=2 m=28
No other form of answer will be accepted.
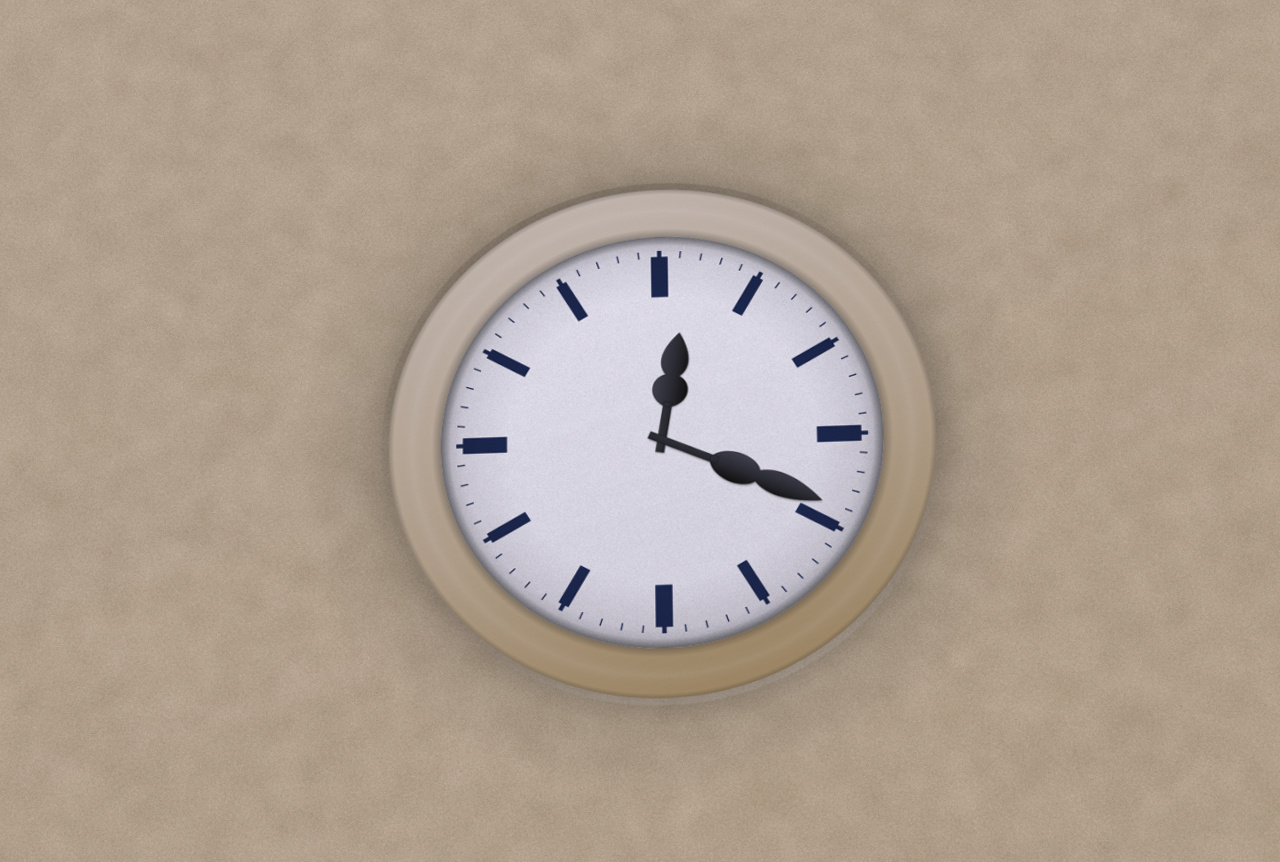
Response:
h=12 m=19
